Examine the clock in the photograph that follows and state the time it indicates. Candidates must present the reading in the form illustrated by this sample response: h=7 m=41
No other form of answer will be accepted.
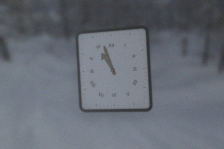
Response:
h=10 m=57
